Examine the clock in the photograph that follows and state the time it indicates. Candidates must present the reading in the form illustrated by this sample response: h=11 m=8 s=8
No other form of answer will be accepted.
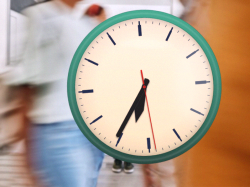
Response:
h=6 m=35 s=29
